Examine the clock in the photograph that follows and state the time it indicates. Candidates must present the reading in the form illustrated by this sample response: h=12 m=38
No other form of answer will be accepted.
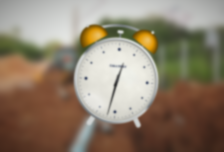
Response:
h=12 m=32
